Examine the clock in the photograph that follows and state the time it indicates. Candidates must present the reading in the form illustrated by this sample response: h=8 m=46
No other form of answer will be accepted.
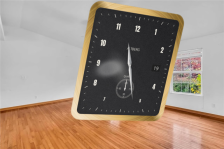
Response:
h=11 m=27
